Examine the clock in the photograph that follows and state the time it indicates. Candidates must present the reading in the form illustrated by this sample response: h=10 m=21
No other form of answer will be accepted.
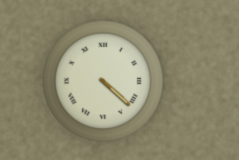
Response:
h=4 m=22
